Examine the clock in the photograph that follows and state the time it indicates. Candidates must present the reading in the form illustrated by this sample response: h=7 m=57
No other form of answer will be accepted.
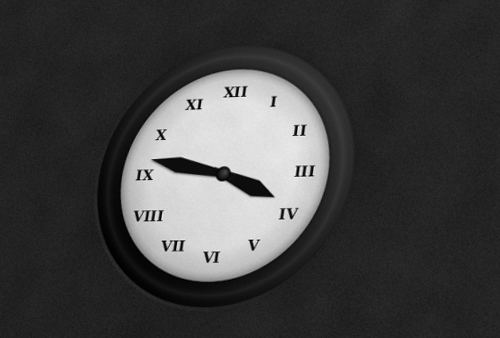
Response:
h=3 m=47
